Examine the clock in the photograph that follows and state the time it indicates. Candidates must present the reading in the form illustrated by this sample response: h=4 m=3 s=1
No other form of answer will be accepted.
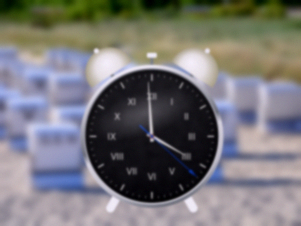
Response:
h=3 m=59 s=22
